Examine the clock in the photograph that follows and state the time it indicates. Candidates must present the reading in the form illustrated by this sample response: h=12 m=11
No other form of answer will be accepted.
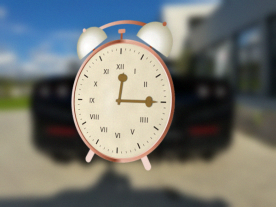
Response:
h=12 m=15
